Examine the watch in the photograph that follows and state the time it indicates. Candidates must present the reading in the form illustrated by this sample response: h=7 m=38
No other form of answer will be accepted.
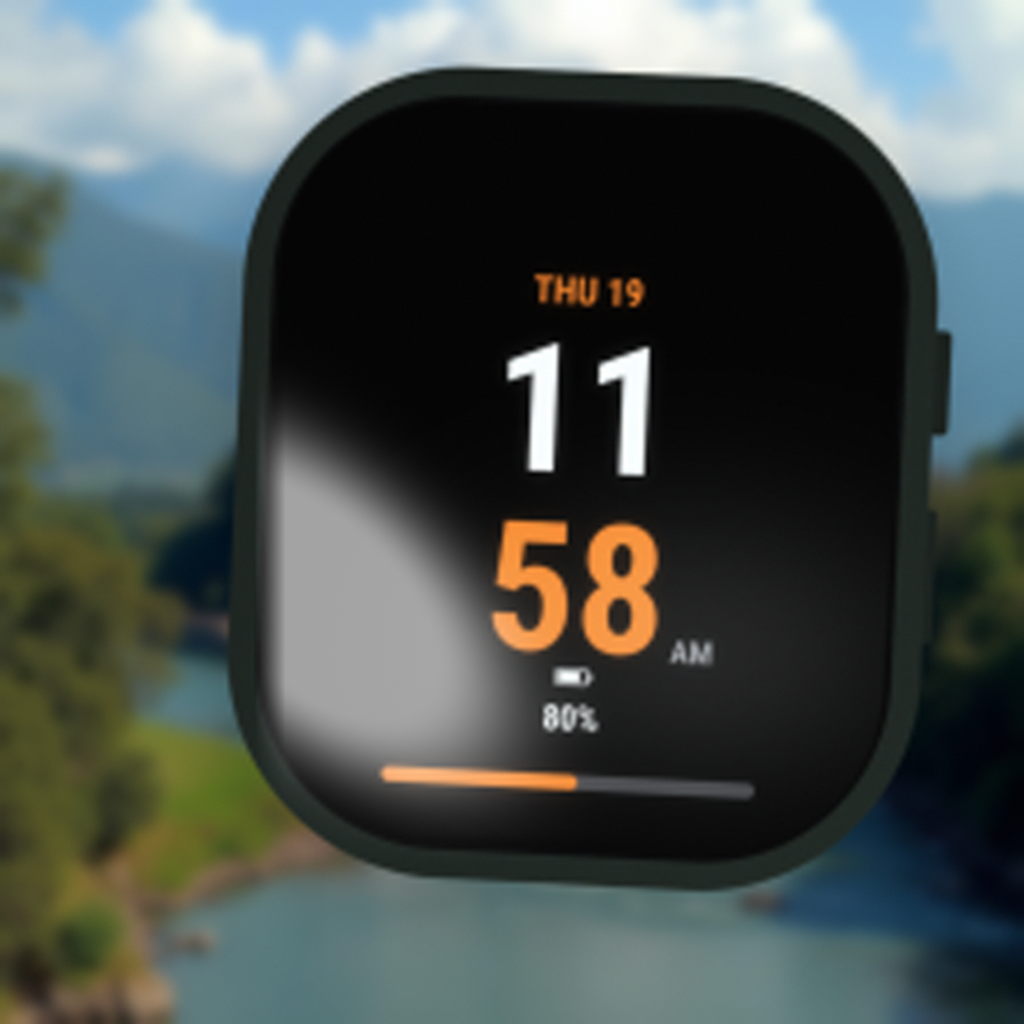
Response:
h=11 m=58
